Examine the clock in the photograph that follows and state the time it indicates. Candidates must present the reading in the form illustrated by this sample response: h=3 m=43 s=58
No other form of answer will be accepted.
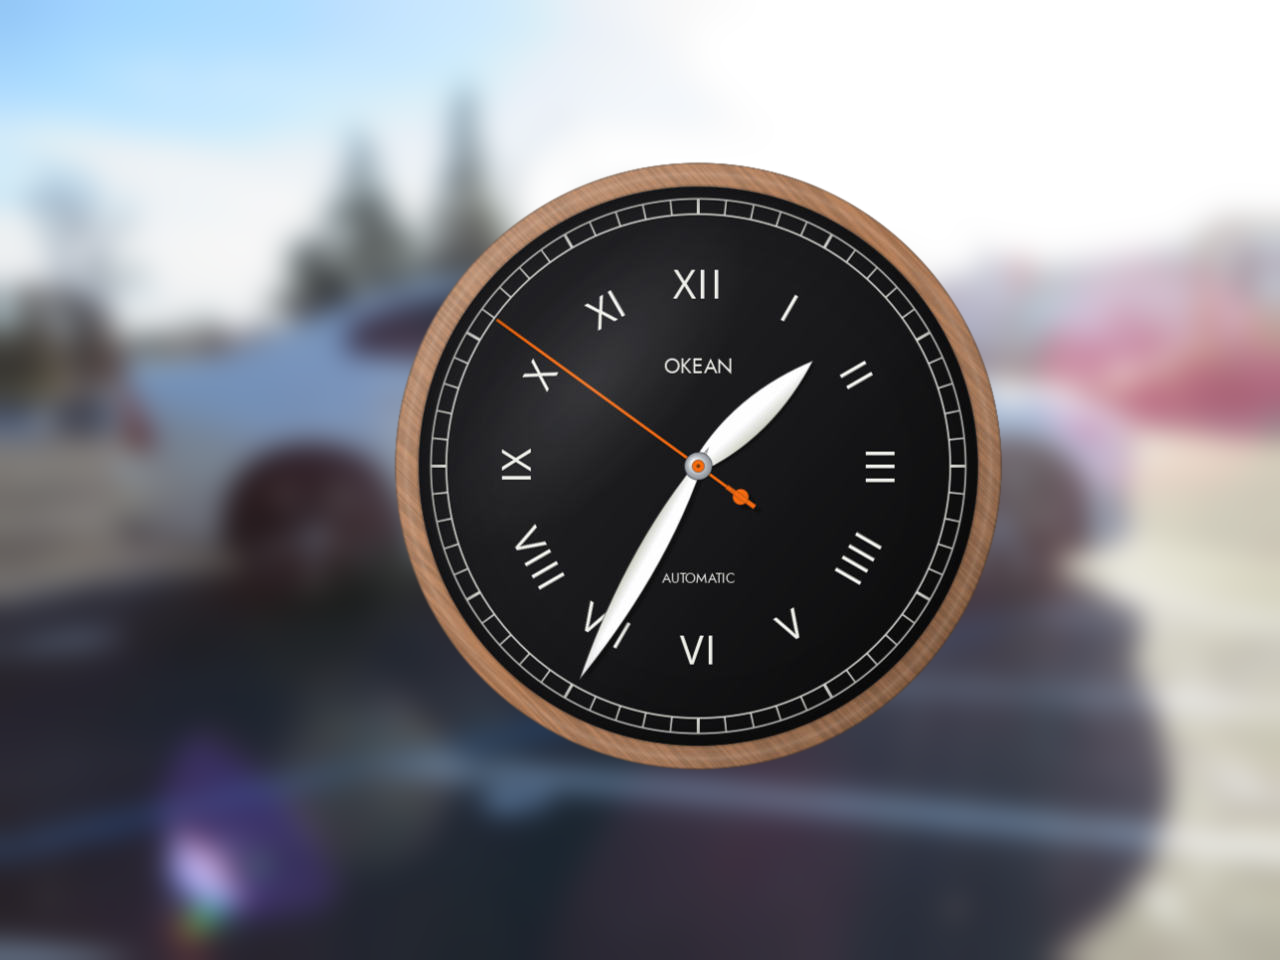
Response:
h=1 m=34 s=51
